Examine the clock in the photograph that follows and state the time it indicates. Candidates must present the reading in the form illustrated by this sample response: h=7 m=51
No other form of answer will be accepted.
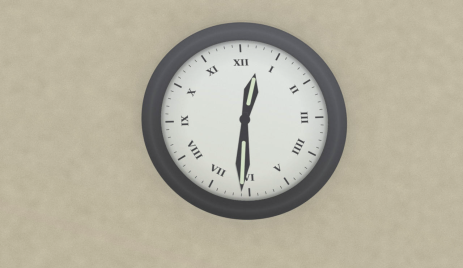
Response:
h=12 m=31
